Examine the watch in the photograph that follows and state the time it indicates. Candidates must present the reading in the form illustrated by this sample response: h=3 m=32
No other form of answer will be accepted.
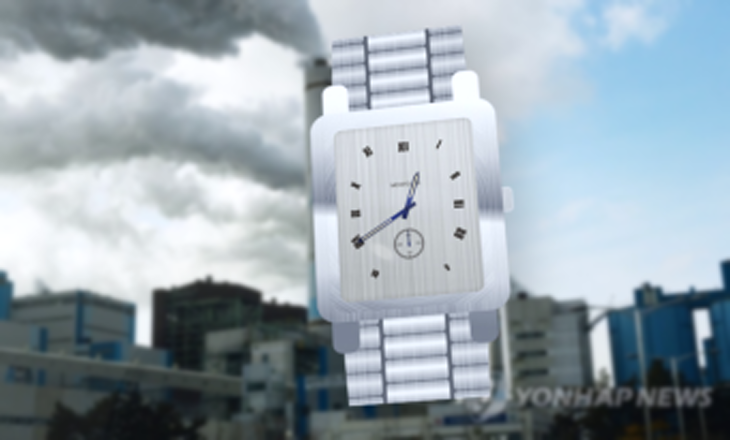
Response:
h=12 m=40
